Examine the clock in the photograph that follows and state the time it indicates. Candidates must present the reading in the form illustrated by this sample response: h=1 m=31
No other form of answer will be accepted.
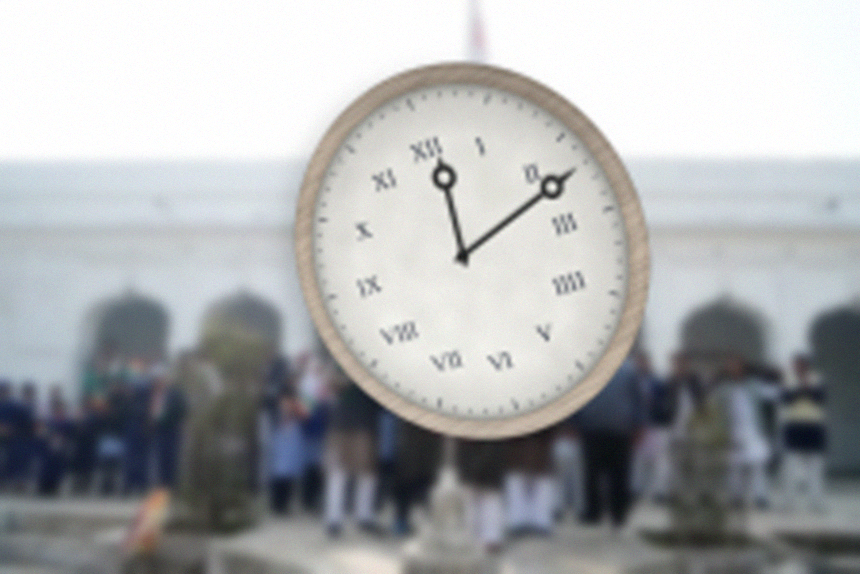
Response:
h=12 m=12
